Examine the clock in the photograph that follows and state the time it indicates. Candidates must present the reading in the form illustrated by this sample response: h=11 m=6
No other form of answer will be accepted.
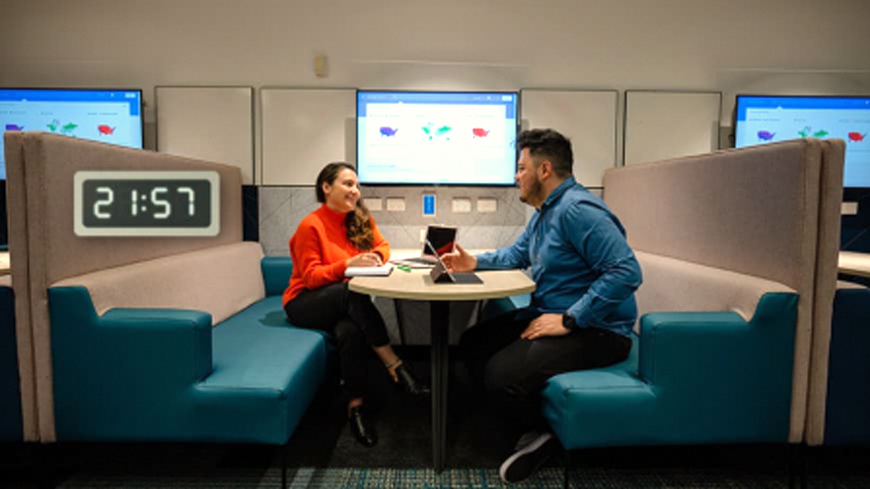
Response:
h=21 m=57
